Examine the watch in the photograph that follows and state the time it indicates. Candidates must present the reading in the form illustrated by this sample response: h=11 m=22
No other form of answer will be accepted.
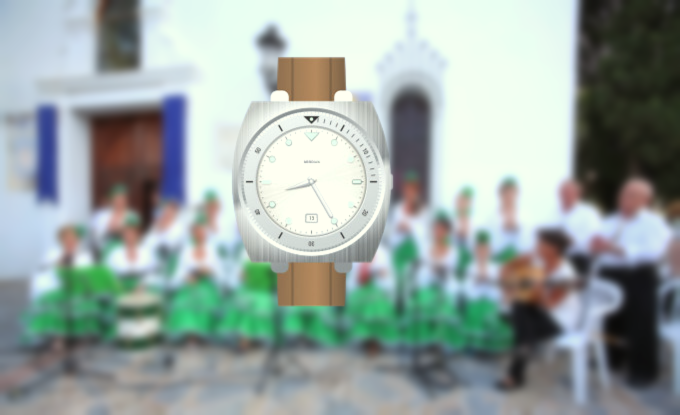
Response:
h=8 m=25
